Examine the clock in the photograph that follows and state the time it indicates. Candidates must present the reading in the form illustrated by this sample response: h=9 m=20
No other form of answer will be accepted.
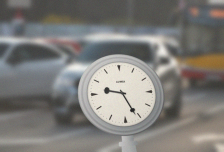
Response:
h=9 m=26
